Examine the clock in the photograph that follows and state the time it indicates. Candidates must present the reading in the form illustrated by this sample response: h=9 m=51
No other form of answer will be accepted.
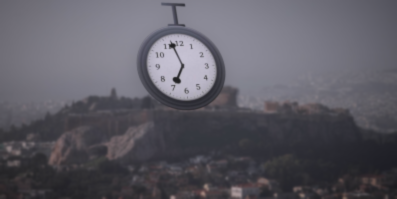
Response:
h=6 m=57
